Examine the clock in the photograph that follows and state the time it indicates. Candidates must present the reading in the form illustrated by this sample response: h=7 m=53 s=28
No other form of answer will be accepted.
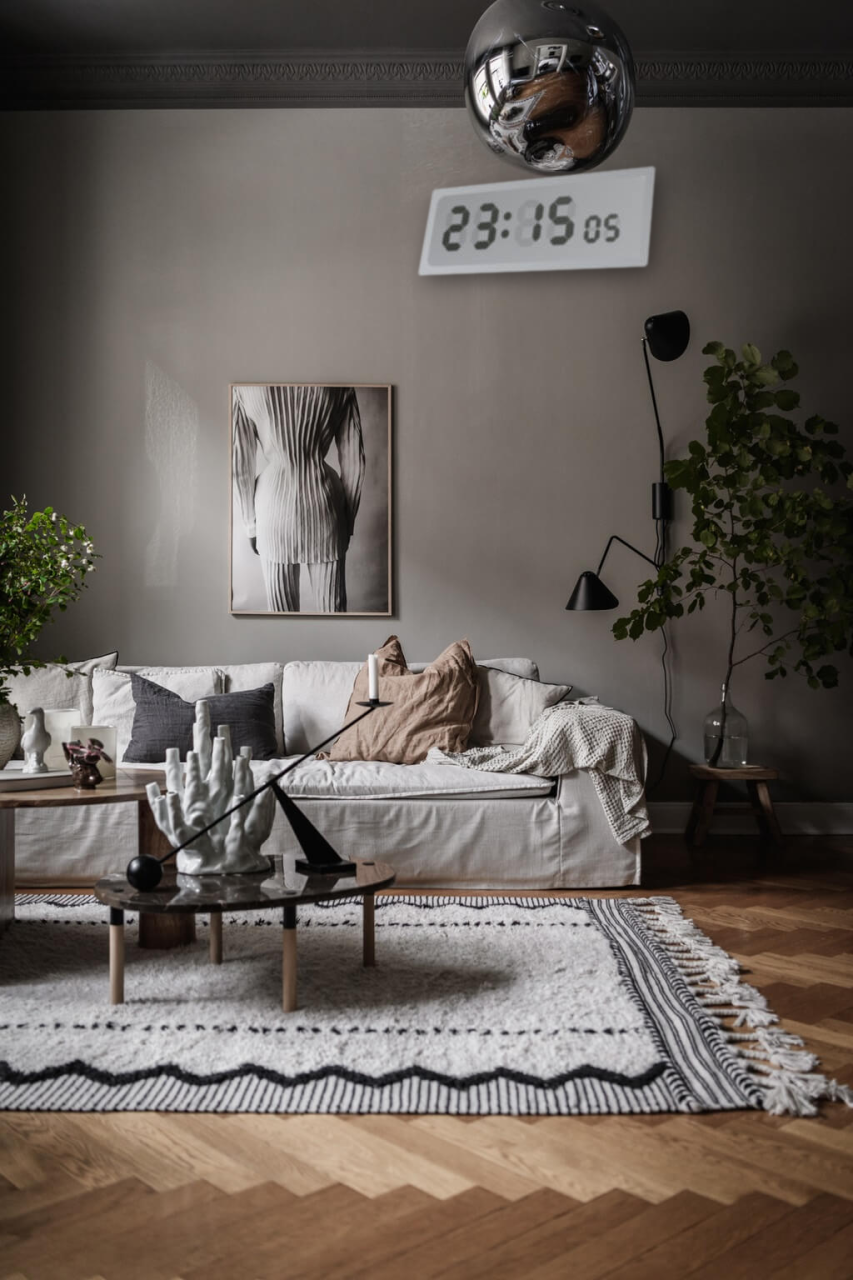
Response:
h=23 m=15 s=5
